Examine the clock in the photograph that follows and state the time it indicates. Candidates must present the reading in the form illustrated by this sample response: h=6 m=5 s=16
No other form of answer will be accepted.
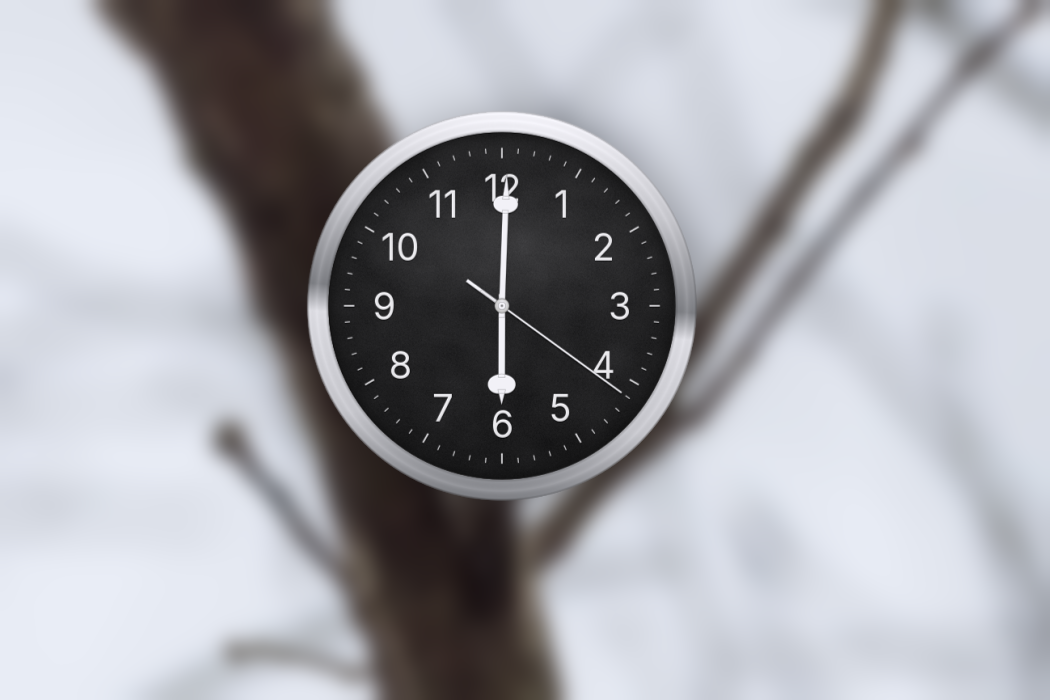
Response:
h=6 m=0 s=21
